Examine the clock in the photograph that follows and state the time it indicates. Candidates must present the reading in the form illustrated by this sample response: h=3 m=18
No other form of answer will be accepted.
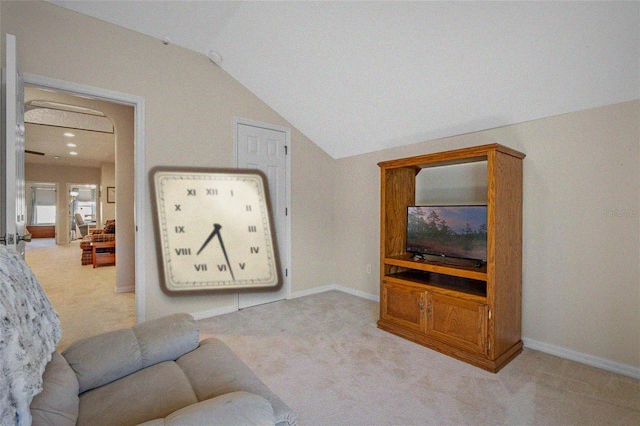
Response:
h=7 m=28
